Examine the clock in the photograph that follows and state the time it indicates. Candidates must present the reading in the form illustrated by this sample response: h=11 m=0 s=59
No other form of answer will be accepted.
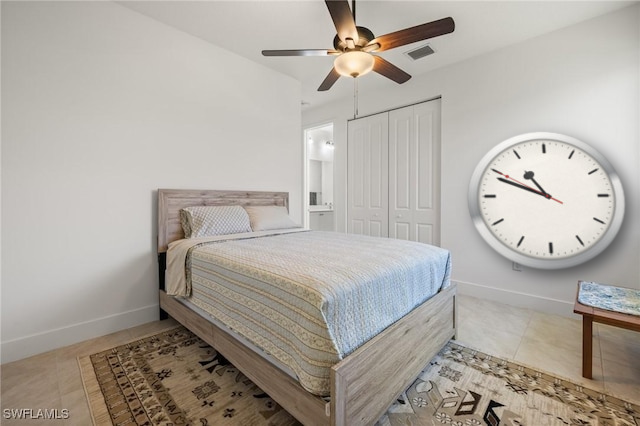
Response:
h=10 m=48 s=50
